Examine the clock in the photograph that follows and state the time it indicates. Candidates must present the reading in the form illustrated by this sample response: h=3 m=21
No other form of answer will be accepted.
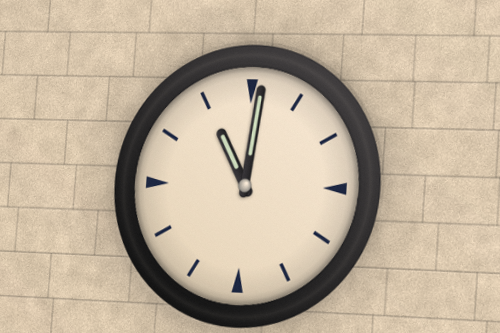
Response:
h=11 m=1
